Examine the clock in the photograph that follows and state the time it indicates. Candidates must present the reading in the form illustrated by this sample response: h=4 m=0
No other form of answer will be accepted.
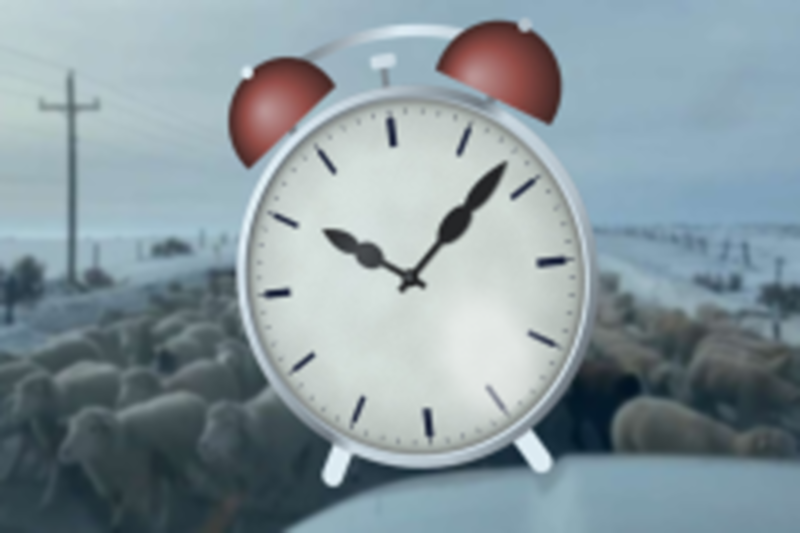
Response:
h=10 m=8
